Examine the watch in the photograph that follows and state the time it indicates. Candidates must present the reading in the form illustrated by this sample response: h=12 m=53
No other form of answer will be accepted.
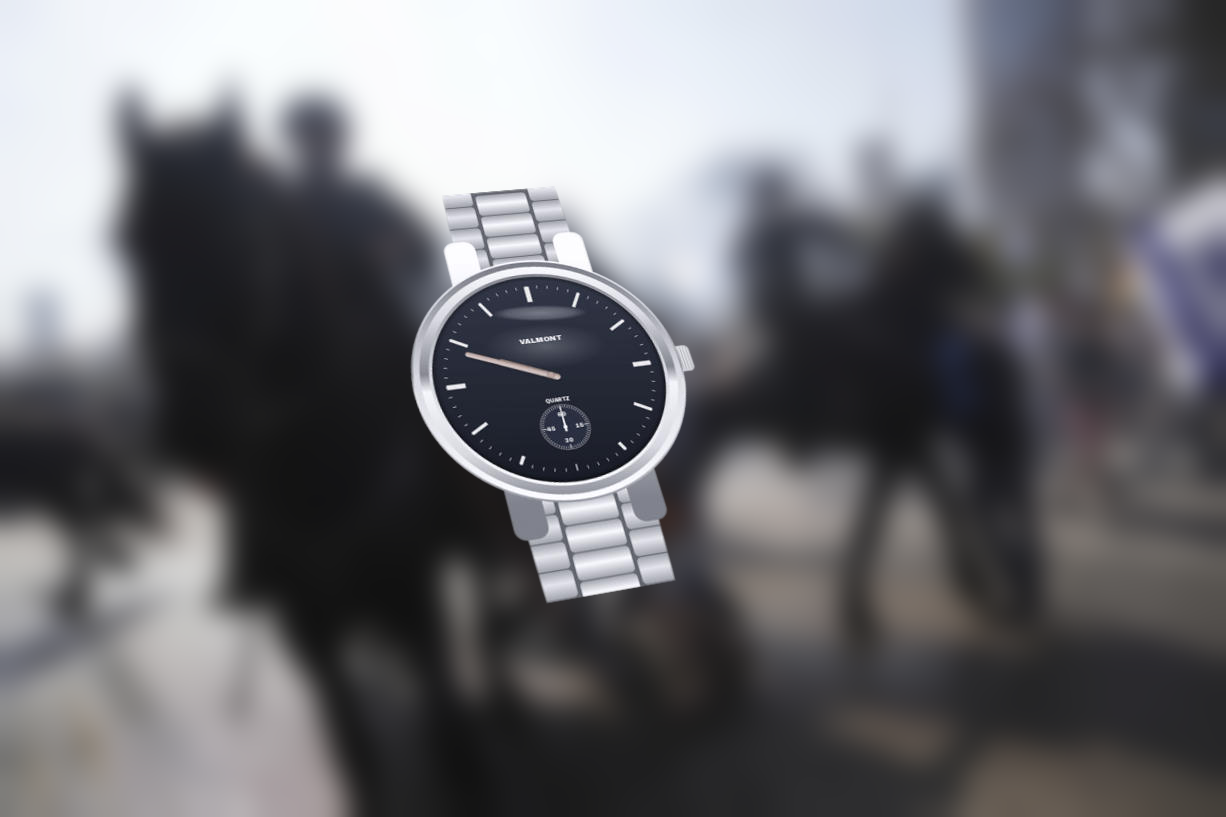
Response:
h=9 m=49
